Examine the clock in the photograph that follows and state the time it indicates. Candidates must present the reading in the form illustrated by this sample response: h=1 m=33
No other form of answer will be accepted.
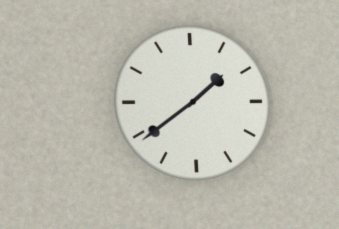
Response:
h=1 m=39
